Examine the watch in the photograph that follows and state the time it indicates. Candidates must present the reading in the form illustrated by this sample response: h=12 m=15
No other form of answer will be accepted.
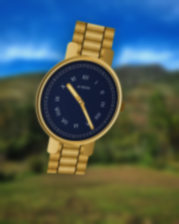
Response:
h=10 m=24
